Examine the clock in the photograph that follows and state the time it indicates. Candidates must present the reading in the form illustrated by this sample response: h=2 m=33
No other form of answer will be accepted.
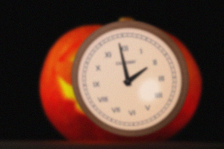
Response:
h=1 m=59
